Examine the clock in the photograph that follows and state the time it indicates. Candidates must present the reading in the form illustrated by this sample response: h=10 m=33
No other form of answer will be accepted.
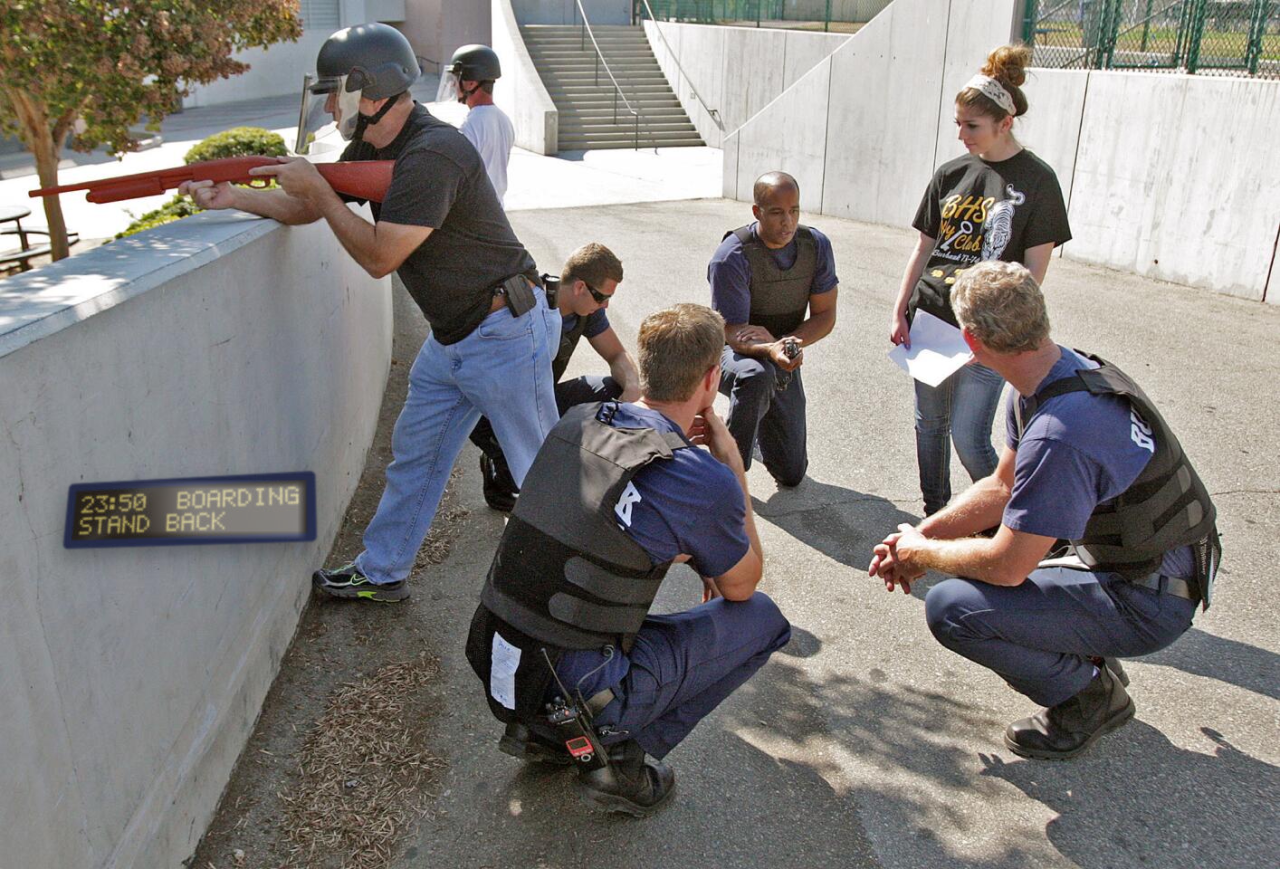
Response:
h=23 m=50
